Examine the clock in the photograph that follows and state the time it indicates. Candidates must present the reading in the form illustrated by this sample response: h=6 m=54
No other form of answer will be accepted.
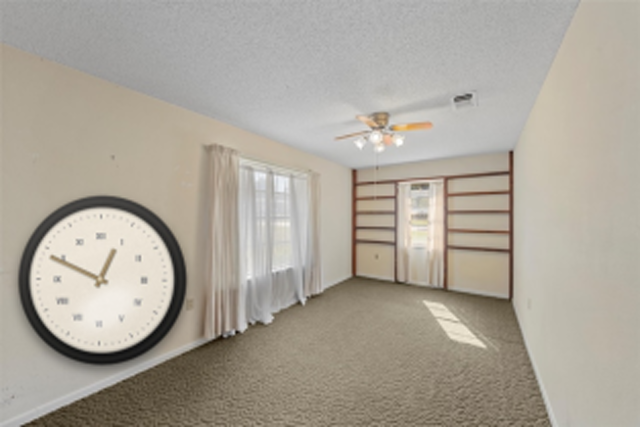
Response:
h=12 m=49
